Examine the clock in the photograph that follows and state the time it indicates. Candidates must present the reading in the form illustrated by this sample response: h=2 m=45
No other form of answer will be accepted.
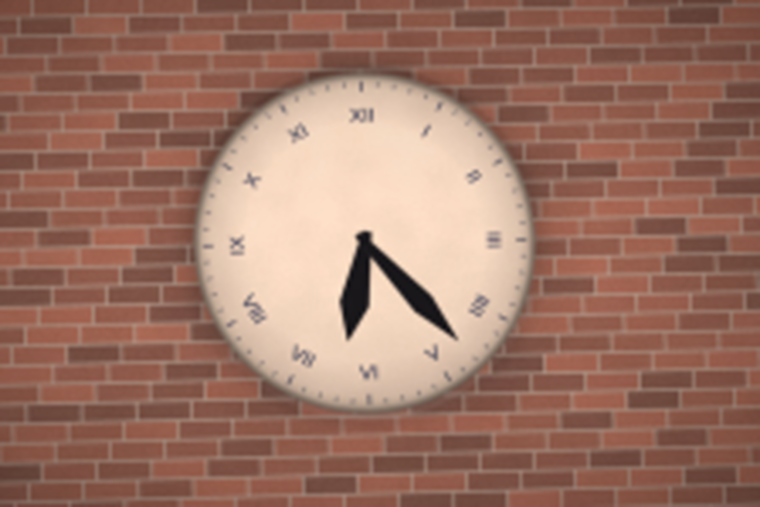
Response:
h=6 m=23
